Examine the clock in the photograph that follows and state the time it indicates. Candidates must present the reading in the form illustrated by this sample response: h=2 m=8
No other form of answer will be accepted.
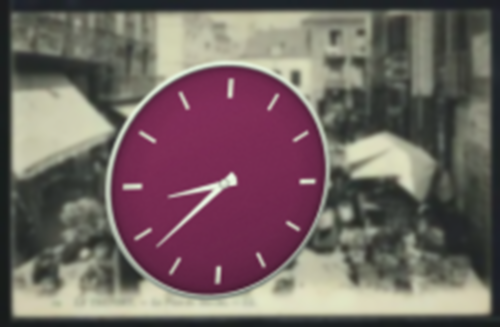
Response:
h=8 m=38
